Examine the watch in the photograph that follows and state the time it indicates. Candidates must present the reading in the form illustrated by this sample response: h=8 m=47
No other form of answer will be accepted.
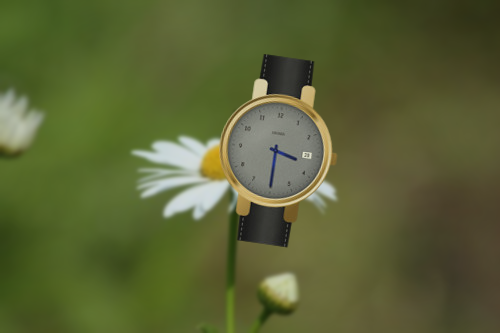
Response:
h=3 m=30
